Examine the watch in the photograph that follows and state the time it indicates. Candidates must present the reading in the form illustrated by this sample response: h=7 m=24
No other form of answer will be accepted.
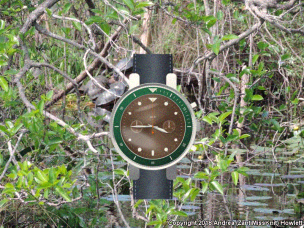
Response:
h=3 m=45
